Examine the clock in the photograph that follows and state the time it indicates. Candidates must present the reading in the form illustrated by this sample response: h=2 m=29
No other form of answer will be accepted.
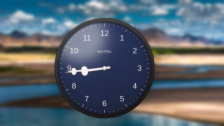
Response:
h=8 m=44
